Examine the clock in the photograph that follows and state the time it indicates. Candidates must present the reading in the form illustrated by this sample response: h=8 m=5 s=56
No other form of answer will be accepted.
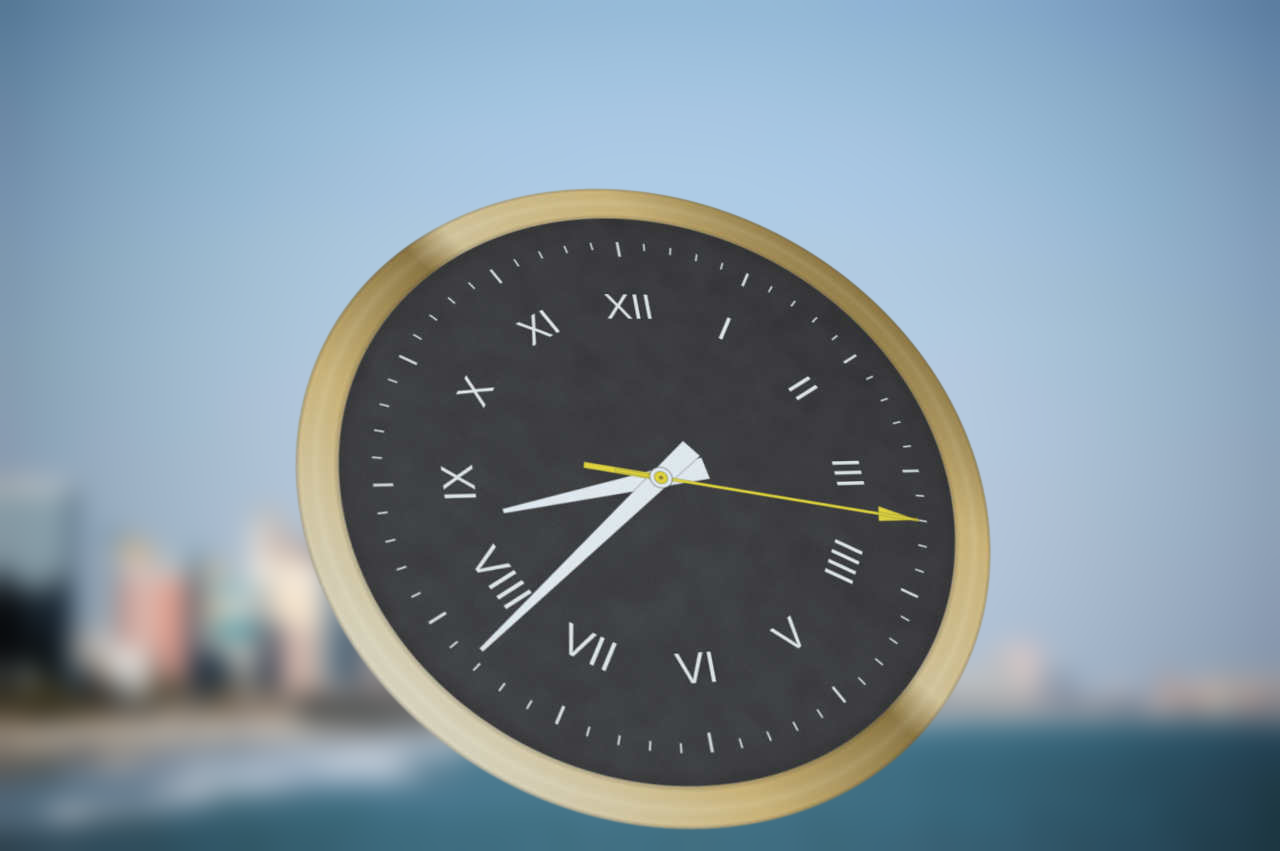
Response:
h=8 m=38 s=17
